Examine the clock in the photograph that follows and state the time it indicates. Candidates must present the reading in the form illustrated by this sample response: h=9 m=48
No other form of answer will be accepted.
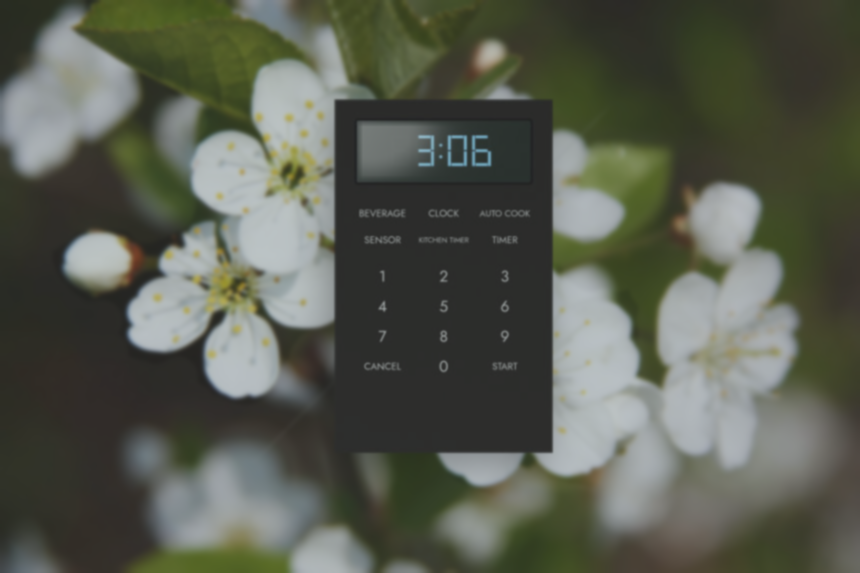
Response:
h=3 m=6
